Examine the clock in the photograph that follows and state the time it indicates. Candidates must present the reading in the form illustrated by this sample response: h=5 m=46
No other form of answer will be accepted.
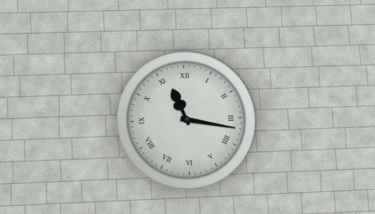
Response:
h=11 m=17
